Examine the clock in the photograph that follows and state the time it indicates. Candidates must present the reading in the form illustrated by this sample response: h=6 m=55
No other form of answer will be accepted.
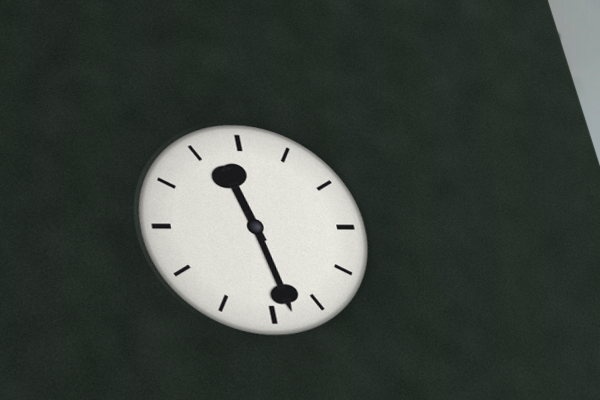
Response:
h=11 m=28
